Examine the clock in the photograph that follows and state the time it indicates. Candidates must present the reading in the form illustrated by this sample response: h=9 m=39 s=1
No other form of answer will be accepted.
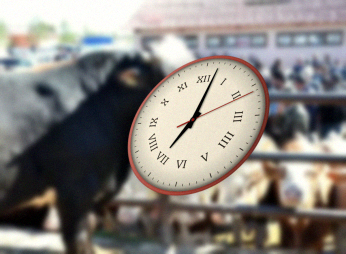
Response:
h=7 m=2 s=11
